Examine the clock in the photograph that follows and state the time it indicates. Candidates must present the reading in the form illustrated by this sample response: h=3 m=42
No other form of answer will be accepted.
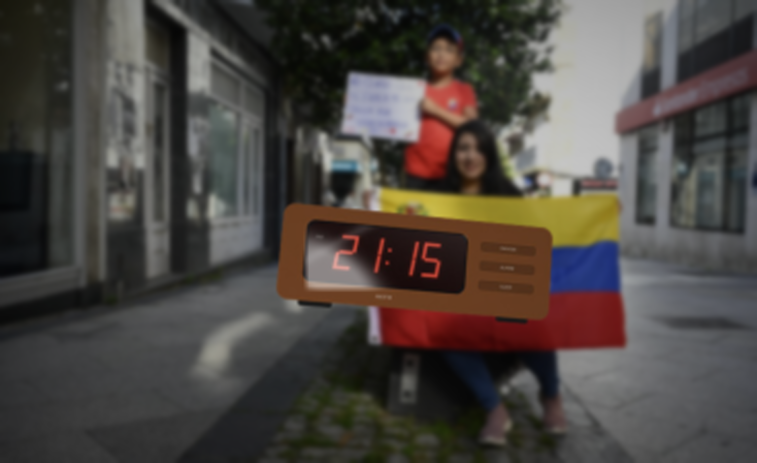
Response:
h=21 m=15
